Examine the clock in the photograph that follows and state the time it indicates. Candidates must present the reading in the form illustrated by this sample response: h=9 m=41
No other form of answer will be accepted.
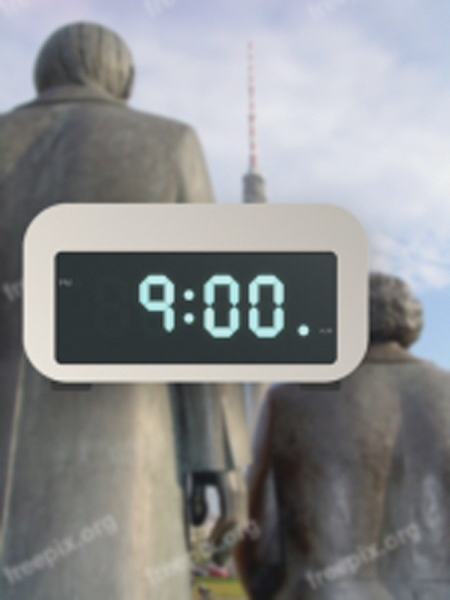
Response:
h=9 m=0
